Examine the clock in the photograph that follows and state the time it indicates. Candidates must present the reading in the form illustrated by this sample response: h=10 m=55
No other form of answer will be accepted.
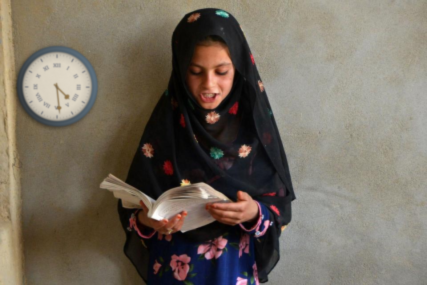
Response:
h=4 m=29
